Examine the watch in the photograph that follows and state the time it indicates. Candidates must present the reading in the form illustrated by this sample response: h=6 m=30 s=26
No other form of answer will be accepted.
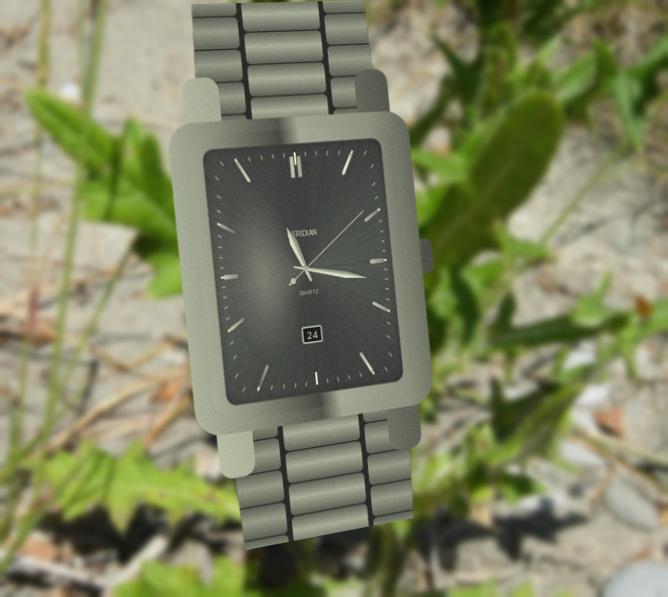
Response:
h=11 m=17 s=9
